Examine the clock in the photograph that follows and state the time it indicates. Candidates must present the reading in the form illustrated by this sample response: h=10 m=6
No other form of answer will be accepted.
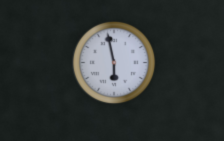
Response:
h=5 m=58
